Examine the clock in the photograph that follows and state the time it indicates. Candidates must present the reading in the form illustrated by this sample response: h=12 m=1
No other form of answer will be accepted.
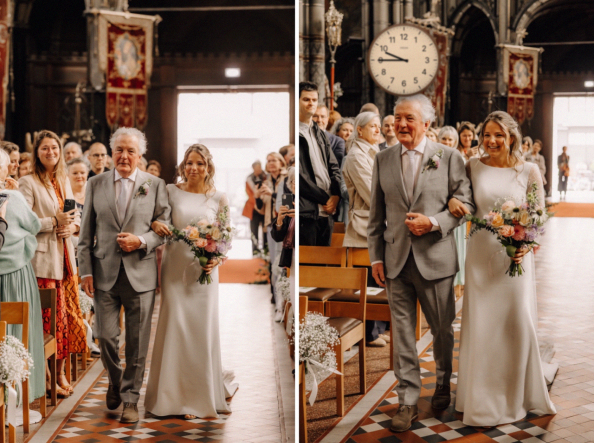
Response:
h=9 m=45
